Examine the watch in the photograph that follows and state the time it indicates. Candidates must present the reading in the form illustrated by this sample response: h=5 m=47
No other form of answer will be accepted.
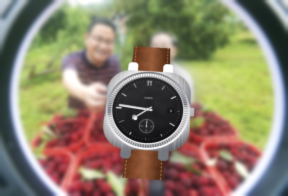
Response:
h=7 m=46
